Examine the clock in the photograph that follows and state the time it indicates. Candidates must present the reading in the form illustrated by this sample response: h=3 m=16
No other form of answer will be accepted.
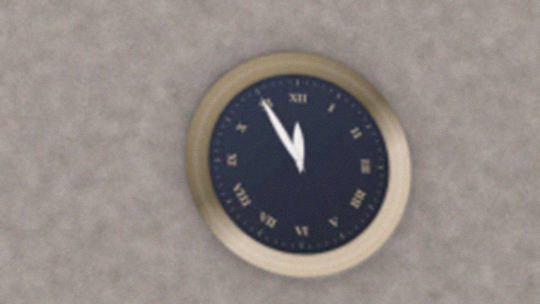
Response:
h=11 m=55
